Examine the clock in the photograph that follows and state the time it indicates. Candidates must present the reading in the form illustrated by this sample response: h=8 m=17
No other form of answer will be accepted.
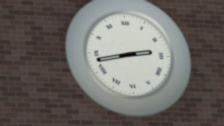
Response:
h=2 m=43
